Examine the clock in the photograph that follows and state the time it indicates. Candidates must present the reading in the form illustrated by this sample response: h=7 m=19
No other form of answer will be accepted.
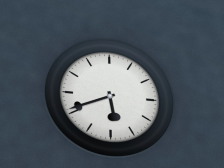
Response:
h=5 m=41
